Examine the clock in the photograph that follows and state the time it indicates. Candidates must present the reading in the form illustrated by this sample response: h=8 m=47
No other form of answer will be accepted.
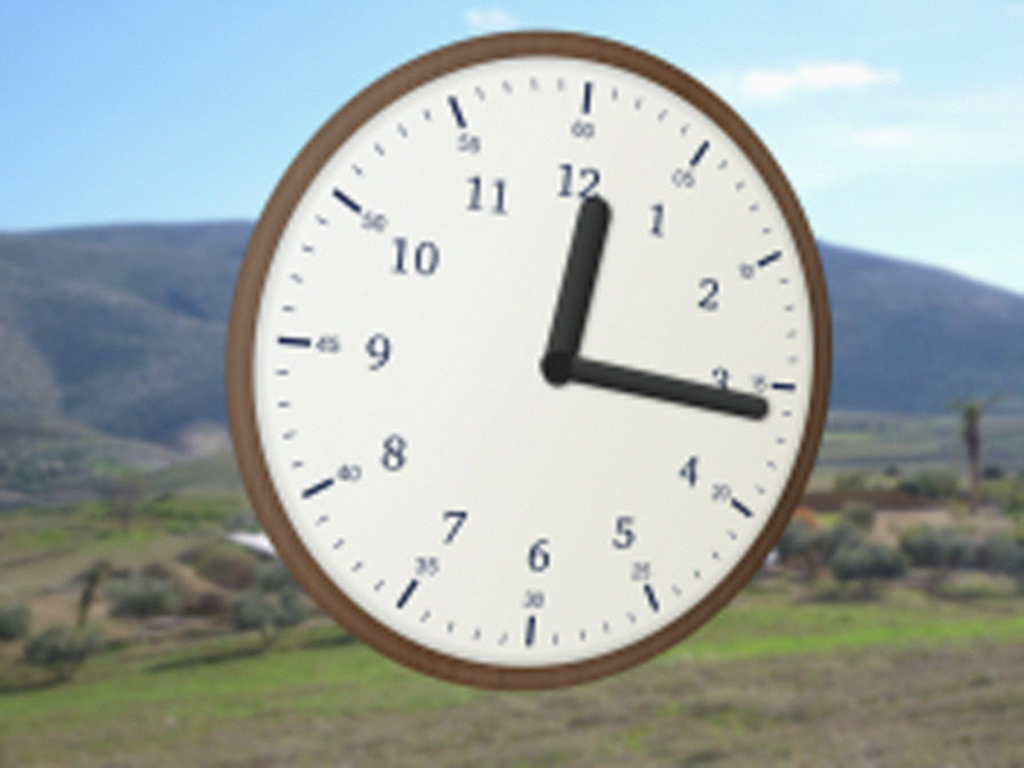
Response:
h=12 m=16
